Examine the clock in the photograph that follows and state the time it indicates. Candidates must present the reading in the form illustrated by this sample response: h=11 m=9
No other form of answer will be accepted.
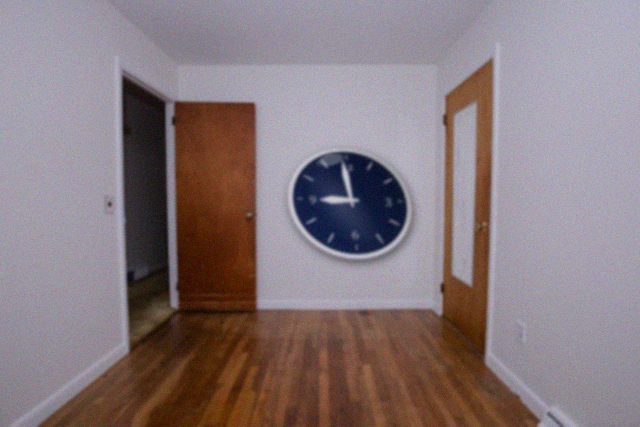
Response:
h=8 m=59
